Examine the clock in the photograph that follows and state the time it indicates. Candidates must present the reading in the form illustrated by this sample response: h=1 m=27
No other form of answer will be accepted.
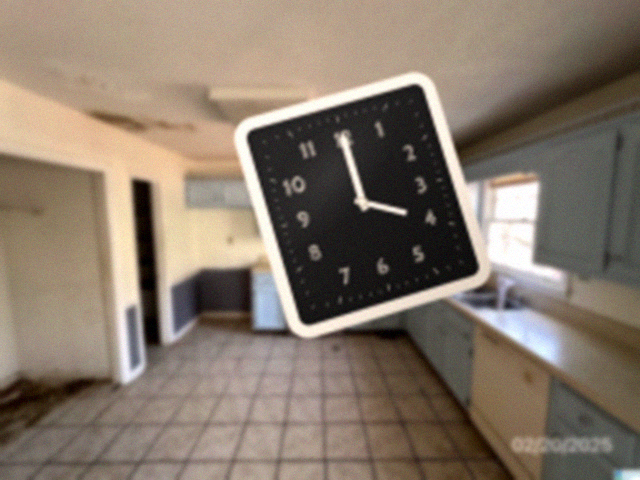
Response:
h=4 m=0
